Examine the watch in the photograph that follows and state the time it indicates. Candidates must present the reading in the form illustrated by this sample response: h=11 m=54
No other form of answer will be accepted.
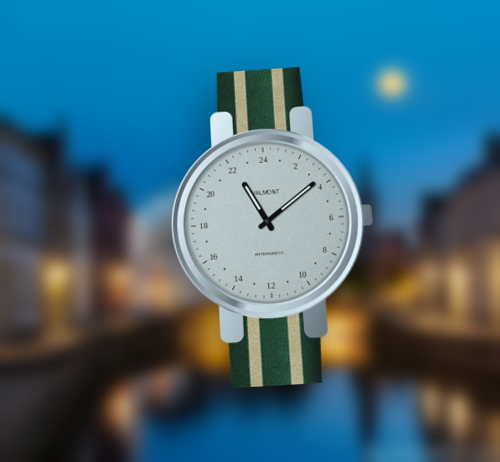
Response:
h=22 m=9
